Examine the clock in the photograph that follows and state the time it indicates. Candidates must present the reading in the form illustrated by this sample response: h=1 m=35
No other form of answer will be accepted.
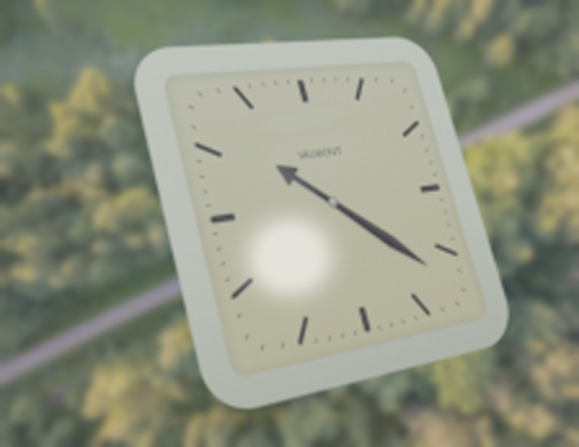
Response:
h=10 m=22
